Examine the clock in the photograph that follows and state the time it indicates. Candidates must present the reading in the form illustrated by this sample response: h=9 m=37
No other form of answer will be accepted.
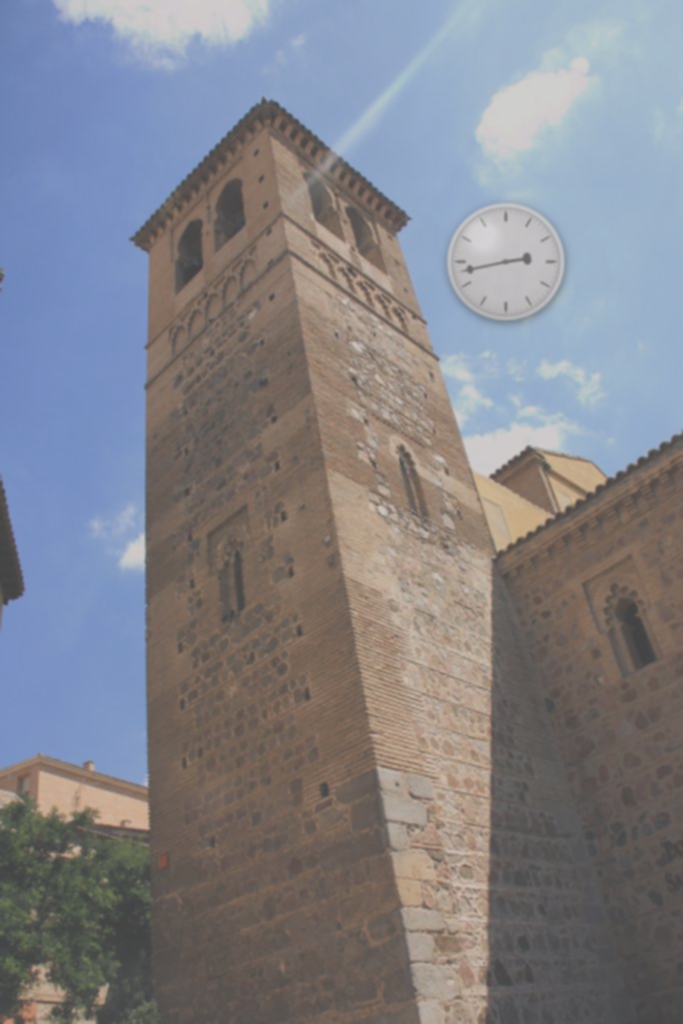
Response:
h=2 m=43
